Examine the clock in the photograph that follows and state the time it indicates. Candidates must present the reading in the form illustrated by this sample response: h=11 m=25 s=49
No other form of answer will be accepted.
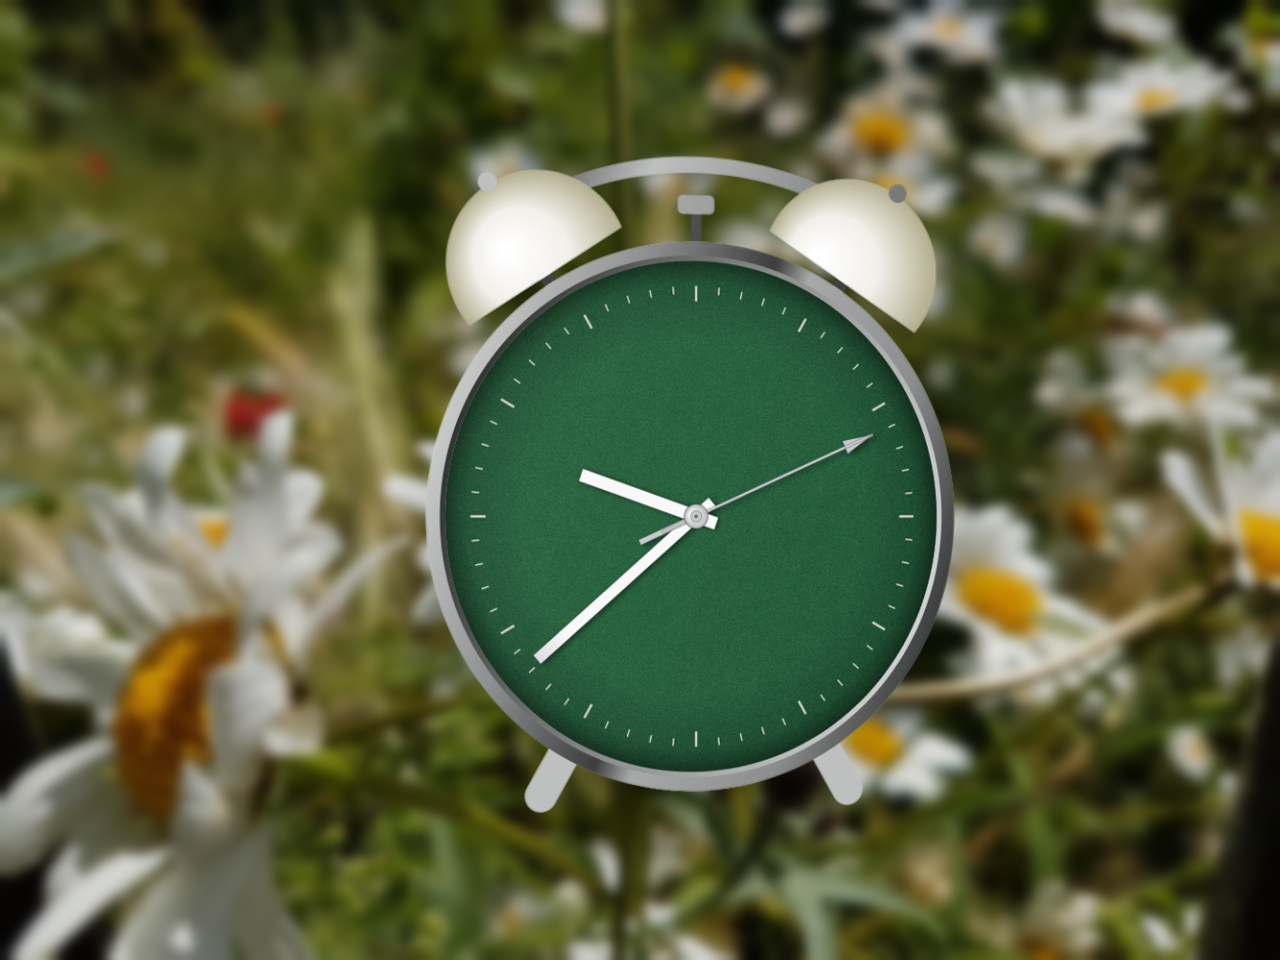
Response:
h=9 m=38 s=11
